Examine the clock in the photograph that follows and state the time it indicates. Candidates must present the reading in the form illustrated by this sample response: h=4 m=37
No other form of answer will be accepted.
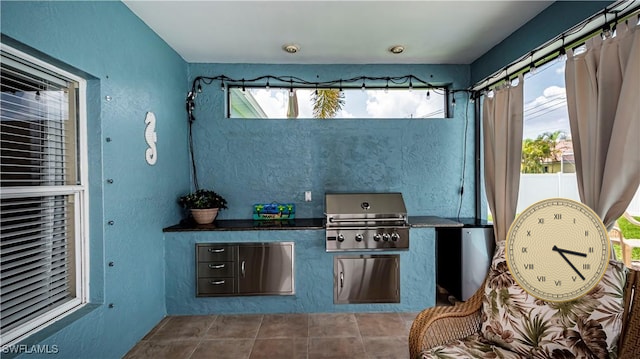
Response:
h=3 m=23
